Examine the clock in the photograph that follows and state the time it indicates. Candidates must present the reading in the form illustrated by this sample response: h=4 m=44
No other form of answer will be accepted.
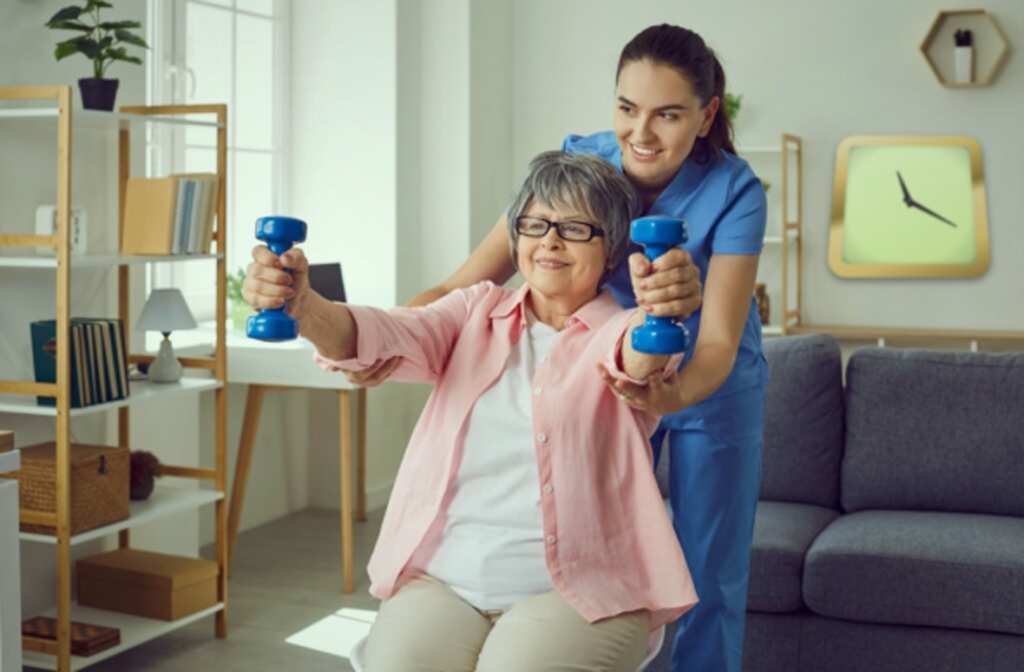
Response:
h=11 m=20
